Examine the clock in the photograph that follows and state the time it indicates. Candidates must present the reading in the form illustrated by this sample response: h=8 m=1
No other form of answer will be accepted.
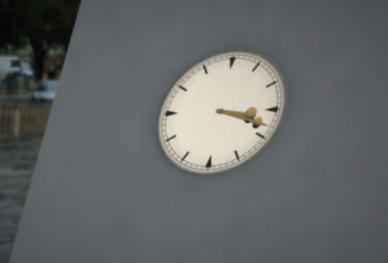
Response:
h=3 m=18
